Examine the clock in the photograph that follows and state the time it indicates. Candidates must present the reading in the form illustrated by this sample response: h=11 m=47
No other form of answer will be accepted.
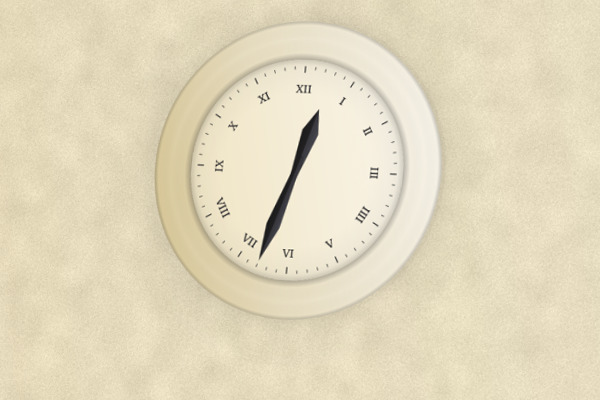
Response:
h=12 m=33
